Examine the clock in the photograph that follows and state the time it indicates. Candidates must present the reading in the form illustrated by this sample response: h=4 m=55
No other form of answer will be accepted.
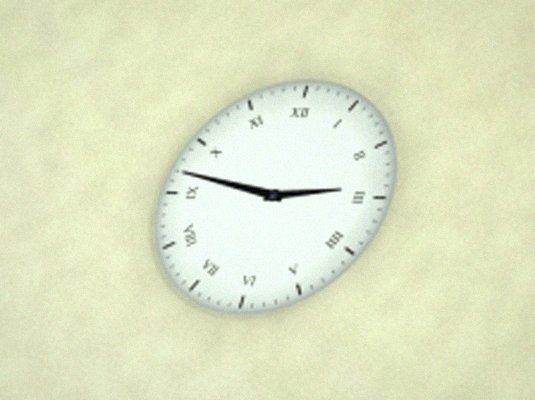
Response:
h=2 m=47
